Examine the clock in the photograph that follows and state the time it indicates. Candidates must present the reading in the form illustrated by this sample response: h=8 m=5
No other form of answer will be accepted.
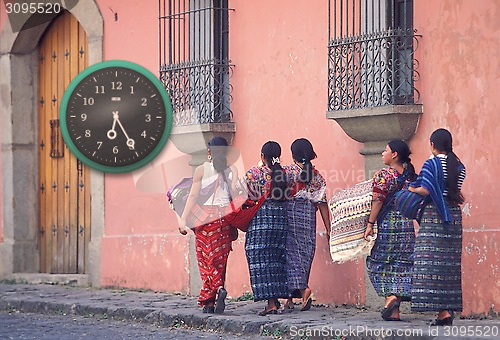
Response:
h=6 m=25
